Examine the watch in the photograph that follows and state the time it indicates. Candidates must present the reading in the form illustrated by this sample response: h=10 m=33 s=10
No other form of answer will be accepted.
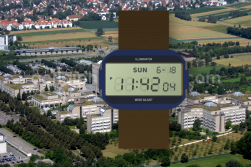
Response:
h=11 m=42 s=4
